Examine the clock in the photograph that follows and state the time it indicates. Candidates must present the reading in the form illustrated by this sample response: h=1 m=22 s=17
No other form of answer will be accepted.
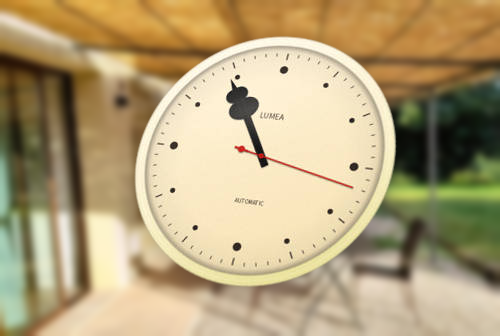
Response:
h=10 m=54 s=17
